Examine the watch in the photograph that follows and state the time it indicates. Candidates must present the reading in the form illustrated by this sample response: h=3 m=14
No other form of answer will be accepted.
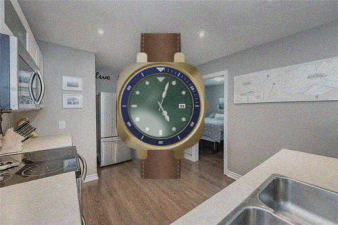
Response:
h=5 m=3
